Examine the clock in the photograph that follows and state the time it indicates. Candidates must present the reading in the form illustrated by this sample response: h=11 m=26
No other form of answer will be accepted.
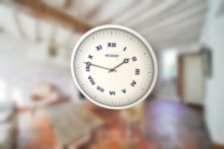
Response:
h=1 m=47
